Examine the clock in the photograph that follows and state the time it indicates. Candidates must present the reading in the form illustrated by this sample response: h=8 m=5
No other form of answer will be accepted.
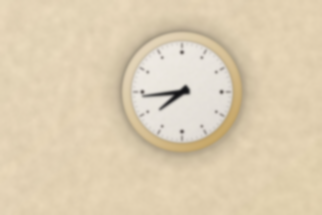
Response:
h=7 m=44
